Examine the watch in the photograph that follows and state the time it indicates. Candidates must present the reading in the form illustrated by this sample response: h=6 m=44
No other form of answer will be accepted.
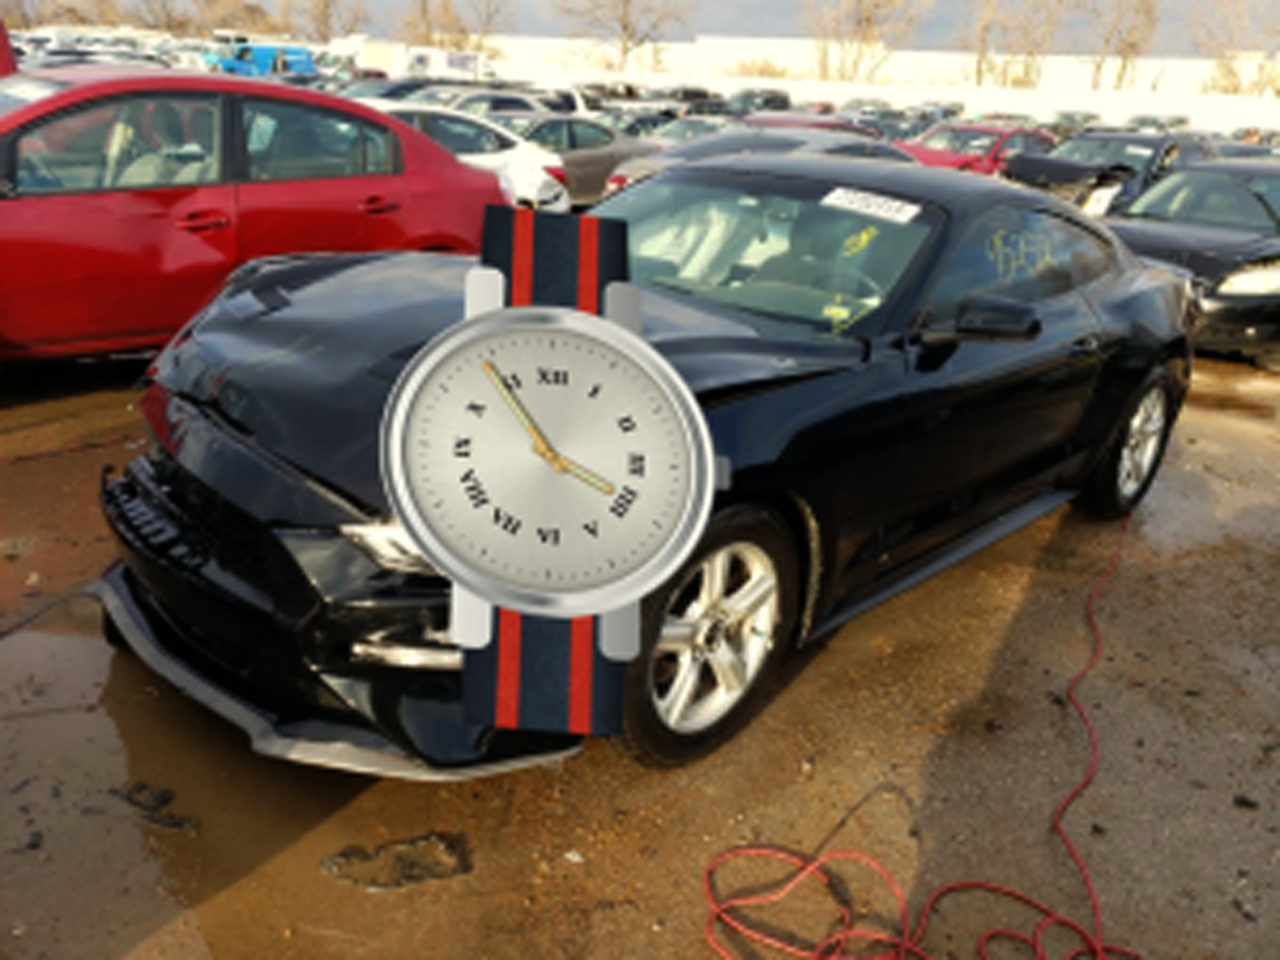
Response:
h=3 m=54
